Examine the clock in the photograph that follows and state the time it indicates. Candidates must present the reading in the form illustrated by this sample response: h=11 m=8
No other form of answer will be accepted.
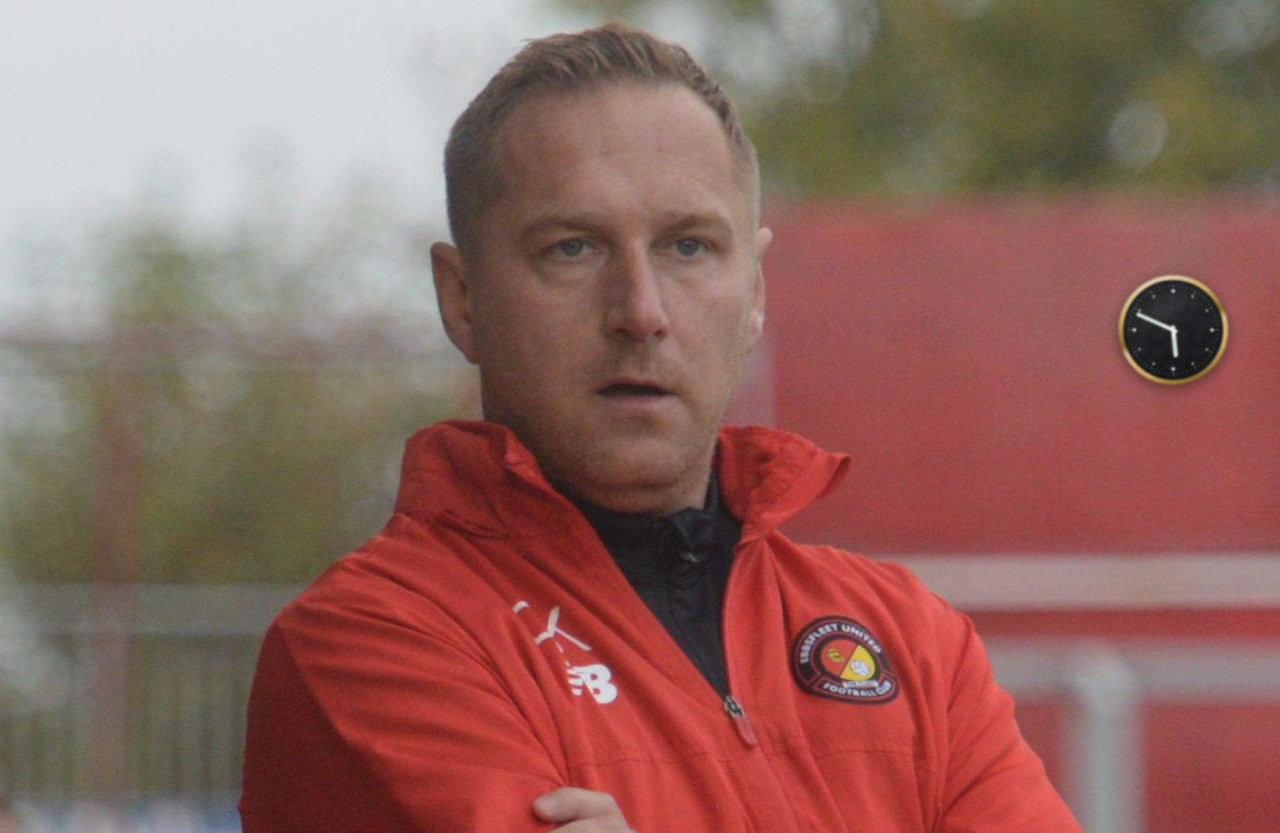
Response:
h=5 m=49
